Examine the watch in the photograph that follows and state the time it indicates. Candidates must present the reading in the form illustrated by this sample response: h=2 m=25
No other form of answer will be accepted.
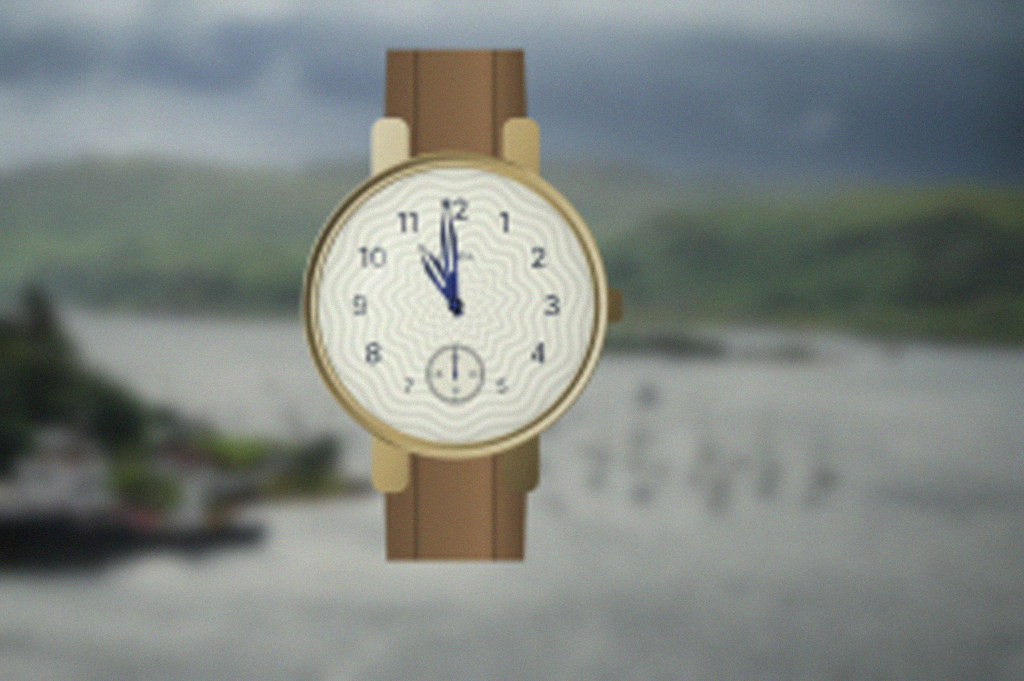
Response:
h=10 m=59
